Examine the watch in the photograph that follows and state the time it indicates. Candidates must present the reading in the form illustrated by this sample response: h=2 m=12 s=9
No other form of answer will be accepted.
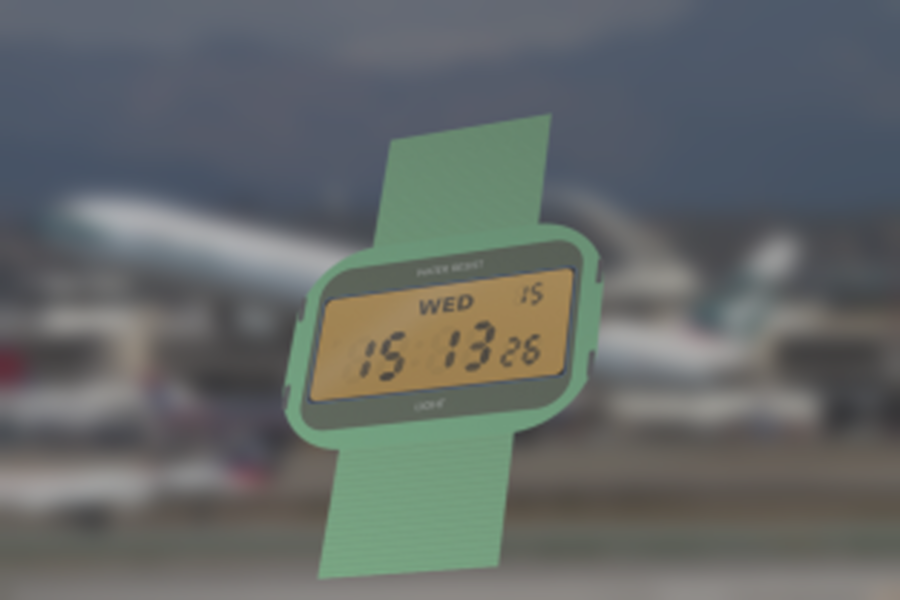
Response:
h=15 m=13 s=26
